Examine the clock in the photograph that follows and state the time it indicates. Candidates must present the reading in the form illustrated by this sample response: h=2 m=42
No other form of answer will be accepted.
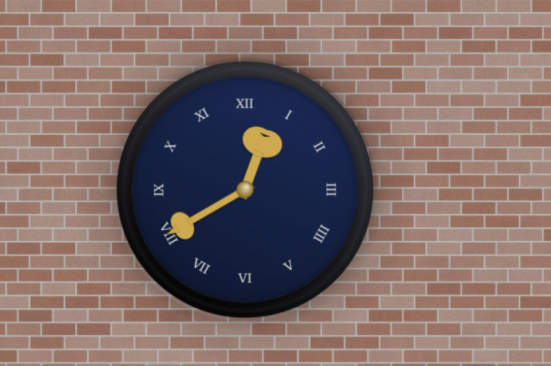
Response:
h=12 m=40
